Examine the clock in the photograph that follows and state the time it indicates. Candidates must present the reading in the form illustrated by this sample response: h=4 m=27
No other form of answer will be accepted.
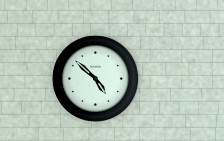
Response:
h=4 m=52
